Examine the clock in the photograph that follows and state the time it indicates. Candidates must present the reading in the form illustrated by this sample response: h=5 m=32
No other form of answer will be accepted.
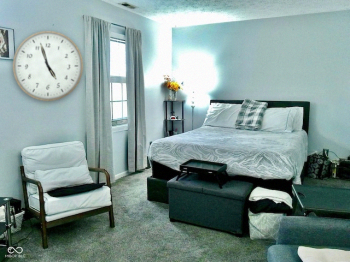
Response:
h=4 m=57
